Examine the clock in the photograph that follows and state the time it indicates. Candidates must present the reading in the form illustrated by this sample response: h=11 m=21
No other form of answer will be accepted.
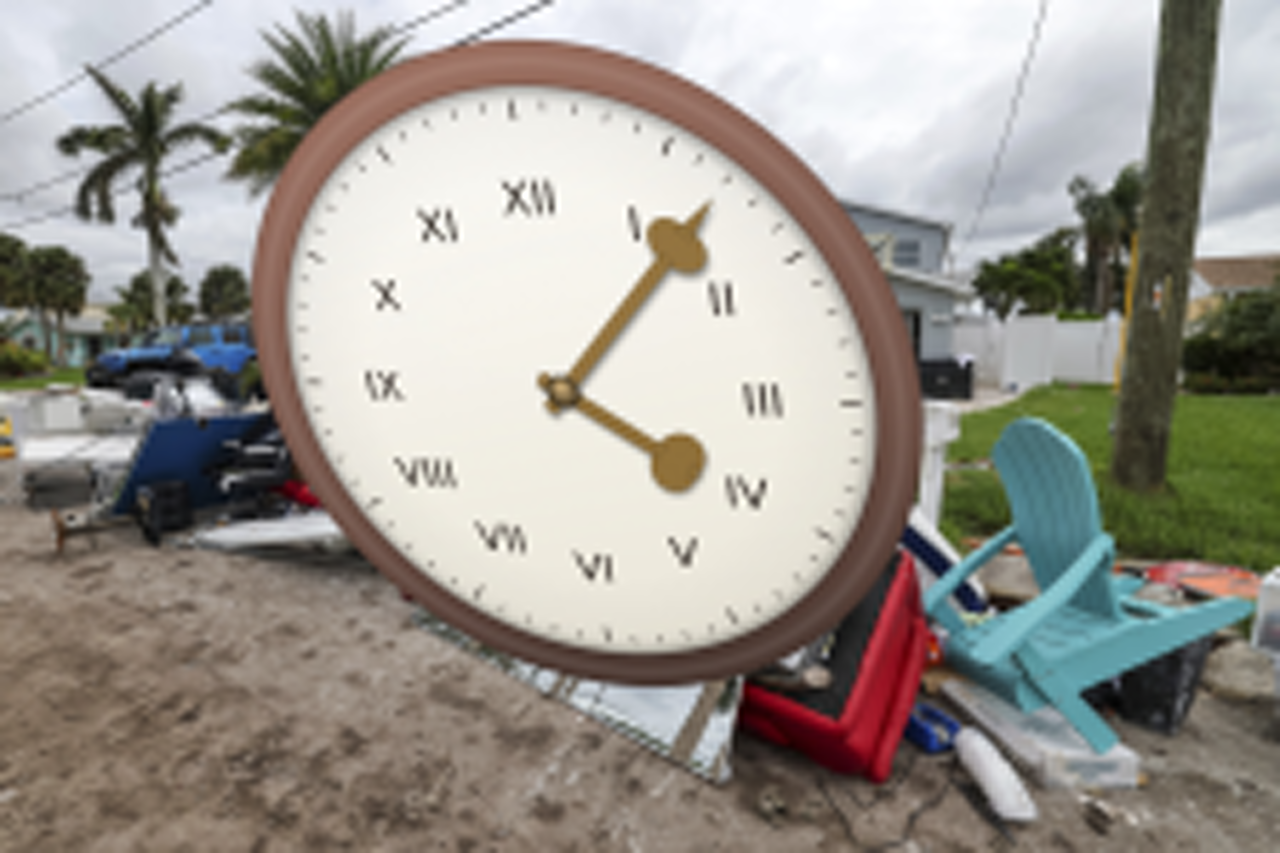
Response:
h=4 m=7
